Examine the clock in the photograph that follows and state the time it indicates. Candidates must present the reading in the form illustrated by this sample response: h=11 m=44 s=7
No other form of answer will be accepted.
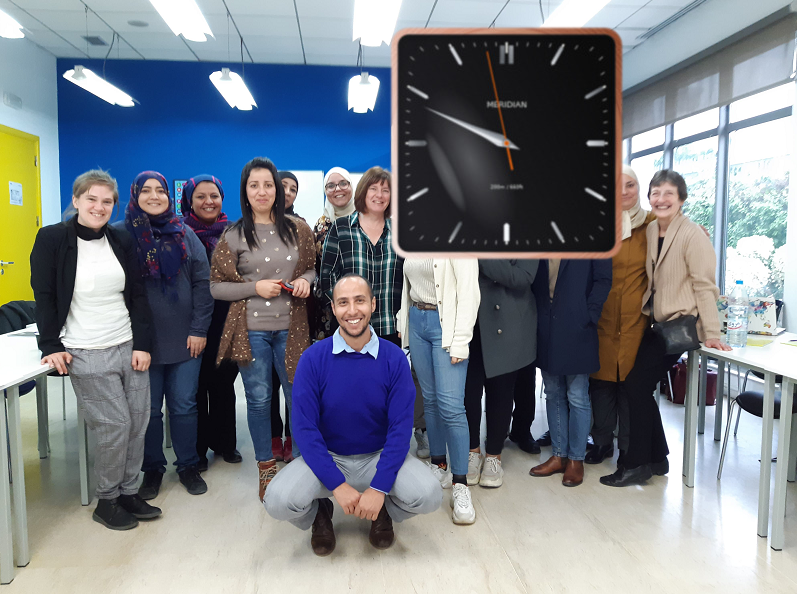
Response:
h=9 m=48 s=58
